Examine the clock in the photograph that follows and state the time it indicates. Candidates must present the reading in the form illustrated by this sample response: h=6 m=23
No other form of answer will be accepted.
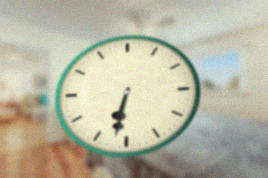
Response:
h=6 m=32
